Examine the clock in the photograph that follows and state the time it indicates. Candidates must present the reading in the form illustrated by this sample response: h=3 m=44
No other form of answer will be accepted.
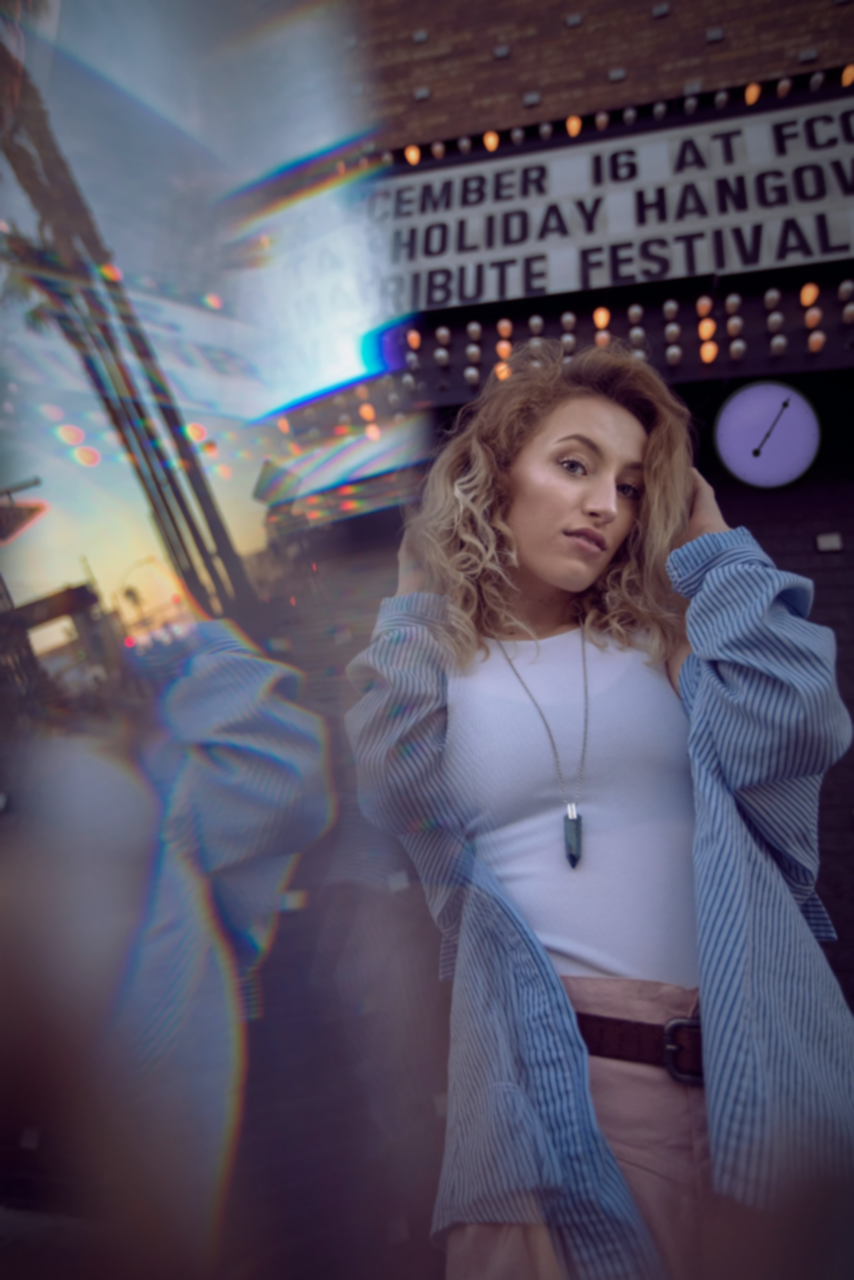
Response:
h=7 m=5
